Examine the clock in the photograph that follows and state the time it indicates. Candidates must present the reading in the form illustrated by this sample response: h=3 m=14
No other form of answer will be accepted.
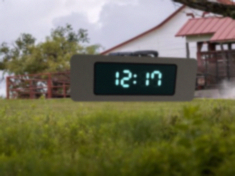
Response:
h=12 m=17
